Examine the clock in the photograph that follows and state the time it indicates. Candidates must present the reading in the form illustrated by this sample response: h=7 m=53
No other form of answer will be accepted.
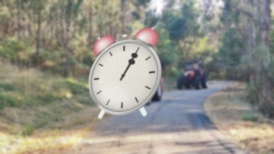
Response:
h=1 m=5
